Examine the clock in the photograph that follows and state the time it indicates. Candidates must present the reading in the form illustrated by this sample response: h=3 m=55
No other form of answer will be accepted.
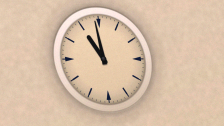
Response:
h=10 m=59
